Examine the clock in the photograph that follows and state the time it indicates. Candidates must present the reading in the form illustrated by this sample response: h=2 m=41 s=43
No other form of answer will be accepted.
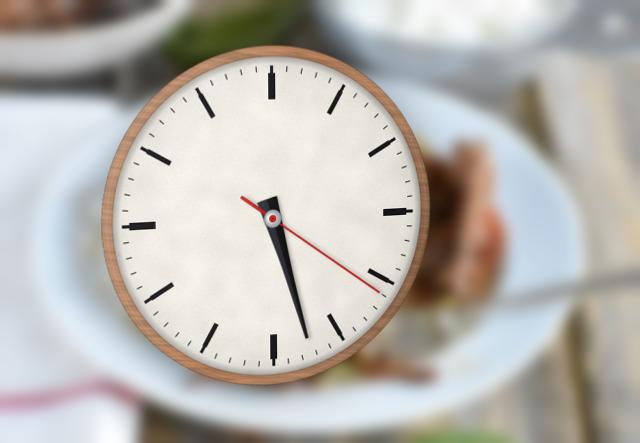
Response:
h=5 m=27 s=21
